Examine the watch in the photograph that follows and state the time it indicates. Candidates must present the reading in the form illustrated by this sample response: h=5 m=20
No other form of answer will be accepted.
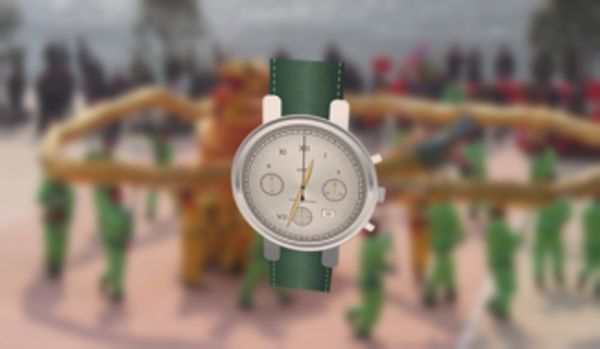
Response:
h=12 m=33
